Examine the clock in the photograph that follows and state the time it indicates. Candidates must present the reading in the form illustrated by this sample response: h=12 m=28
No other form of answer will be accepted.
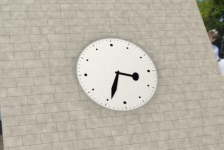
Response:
h=3 m=34
